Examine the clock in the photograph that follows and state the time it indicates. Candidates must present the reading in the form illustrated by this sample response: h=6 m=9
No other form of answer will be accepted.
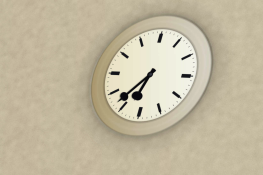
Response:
h=6 m=37
